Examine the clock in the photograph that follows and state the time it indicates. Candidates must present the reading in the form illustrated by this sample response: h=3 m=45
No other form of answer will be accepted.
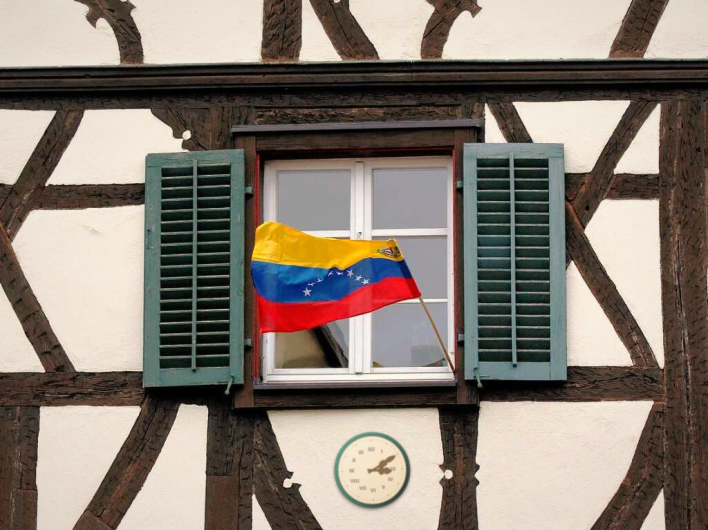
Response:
h=3 m=10
